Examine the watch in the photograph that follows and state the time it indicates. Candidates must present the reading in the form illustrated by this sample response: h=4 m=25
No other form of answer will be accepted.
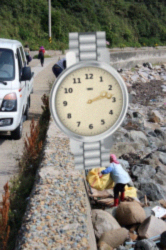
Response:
h=2 m=13
